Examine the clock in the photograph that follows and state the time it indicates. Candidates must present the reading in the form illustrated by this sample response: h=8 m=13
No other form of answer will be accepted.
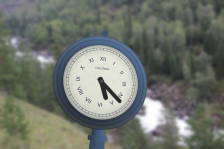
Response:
h=5 m=22
